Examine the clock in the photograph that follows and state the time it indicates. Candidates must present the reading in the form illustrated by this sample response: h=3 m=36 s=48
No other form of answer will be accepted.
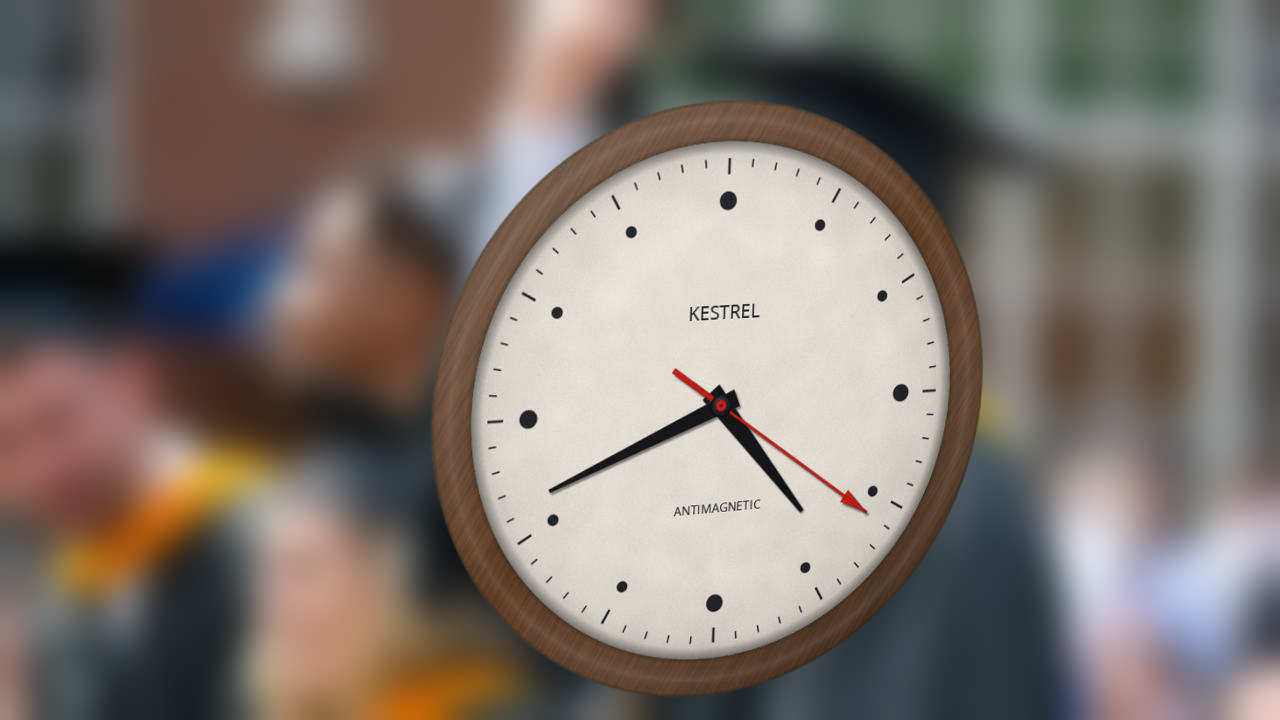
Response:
h=4 m=41 s=21
